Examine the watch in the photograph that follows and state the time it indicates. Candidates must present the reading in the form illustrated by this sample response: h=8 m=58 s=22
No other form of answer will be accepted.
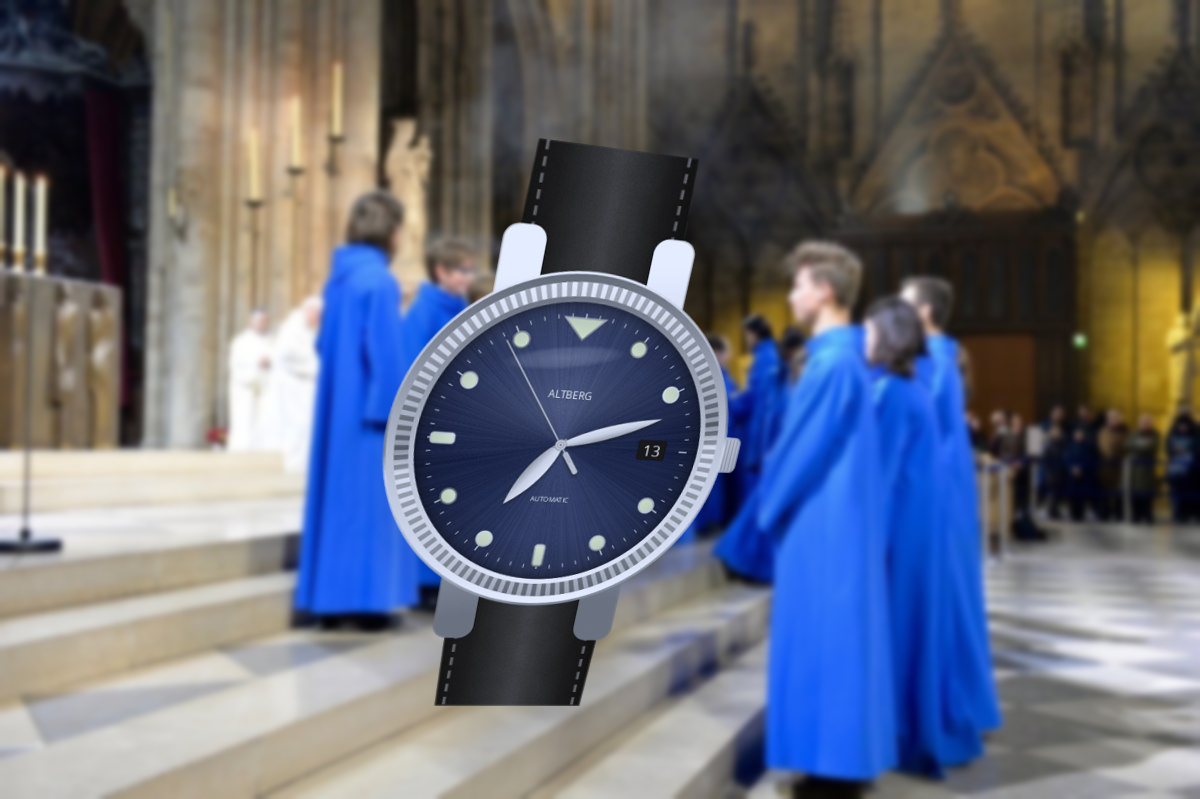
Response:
h=7 m=11 s=54
